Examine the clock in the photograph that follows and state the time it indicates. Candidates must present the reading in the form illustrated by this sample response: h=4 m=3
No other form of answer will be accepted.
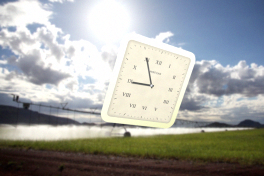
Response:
h=8 m=55
